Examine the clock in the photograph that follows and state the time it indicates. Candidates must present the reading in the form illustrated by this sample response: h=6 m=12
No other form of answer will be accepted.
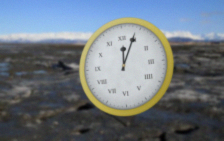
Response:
h=12 m=4
